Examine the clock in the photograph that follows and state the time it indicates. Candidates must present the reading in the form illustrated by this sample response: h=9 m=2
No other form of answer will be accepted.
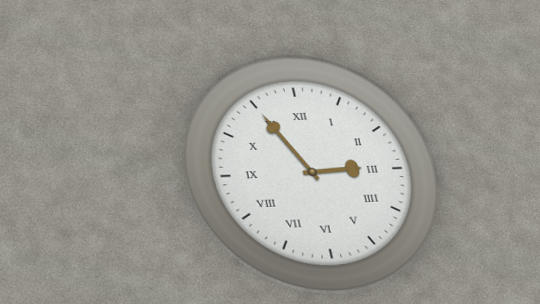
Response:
h=2 m=55
